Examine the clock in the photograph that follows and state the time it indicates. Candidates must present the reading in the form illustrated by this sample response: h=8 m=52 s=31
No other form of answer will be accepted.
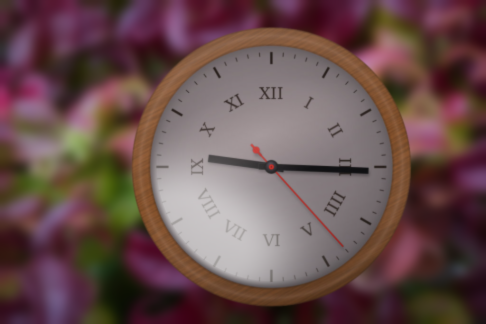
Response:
h=9 m=15 s=23
